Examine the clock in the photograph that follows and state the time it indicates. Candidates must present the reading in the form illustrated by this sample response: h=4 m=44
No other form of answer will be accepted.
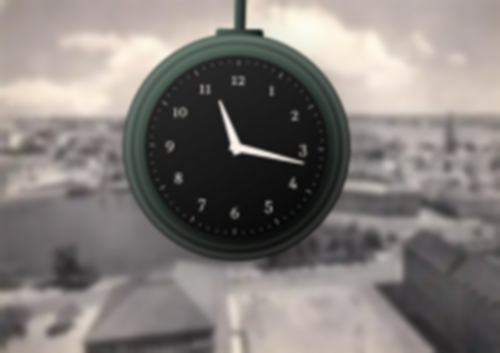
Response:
h=11 m=17
